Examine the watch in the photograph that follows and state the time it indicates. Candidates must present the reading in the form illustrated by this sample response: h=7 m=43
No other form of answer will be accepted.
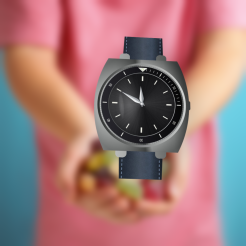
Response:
h=11 m=50
